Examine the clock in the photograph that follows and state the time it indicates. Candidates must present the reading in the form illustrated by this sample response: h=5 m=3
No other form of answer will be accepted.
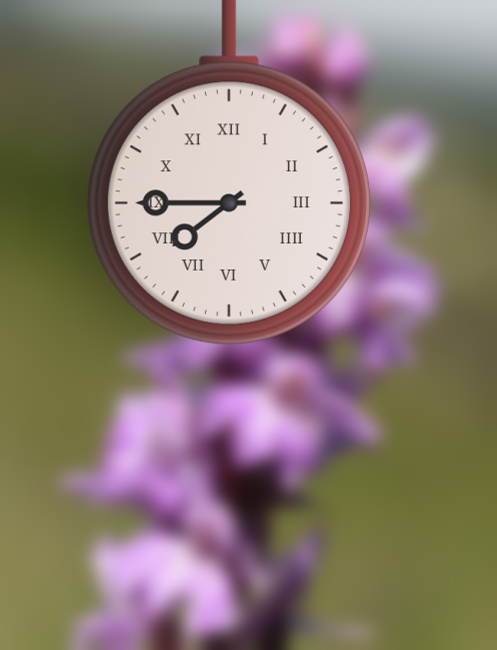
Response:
h=7 m=45
